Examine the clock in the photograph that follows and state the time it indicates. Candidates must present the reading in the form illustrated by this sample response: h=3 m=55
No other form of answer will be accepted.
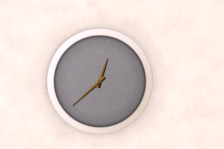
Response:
h=12 m=38
